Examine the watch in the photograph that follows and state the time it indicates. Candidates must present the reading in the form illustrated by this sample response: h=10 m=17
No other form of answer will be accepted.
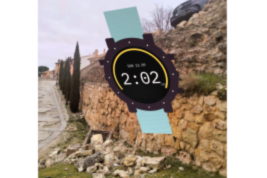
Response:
h=2 m=2
